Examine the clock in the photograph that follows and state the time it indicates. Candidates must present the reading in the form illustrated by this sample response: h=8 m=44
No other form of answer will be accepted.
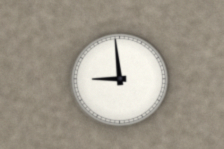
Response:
h=8 m=59
